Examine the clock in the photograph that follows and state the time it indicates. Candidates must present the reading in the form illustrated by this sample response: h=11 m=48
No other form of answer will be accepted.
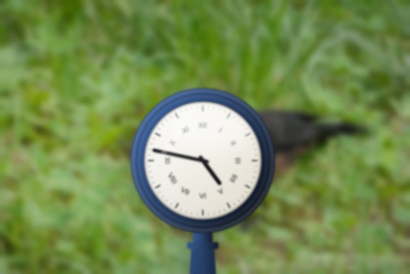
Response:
h=4 m=47
